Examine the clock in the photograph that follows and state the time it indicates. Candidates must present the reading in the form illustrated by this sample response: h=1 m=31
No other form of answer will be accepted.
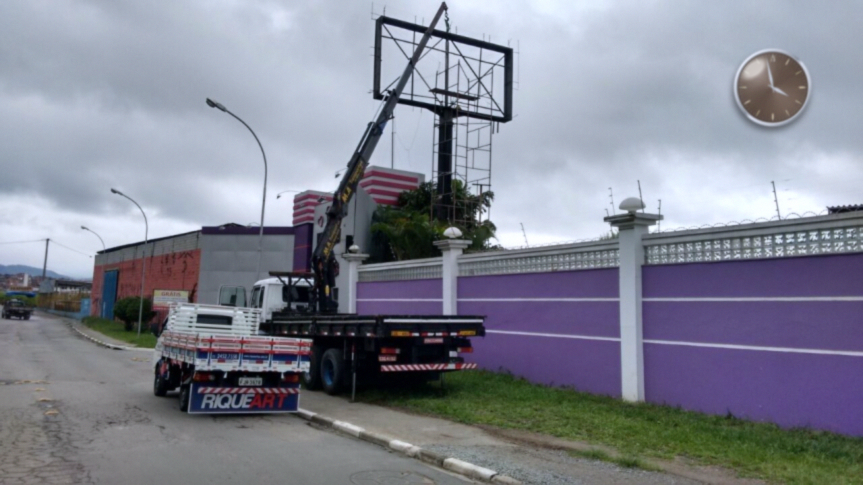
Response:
h=3 m=58
